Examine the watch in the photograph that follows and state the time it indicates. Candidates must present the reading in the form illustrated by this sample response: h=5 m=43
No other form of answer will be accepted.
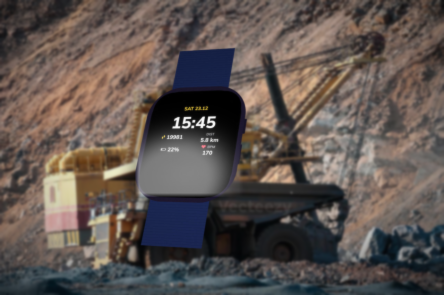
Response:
h=15 m=45
